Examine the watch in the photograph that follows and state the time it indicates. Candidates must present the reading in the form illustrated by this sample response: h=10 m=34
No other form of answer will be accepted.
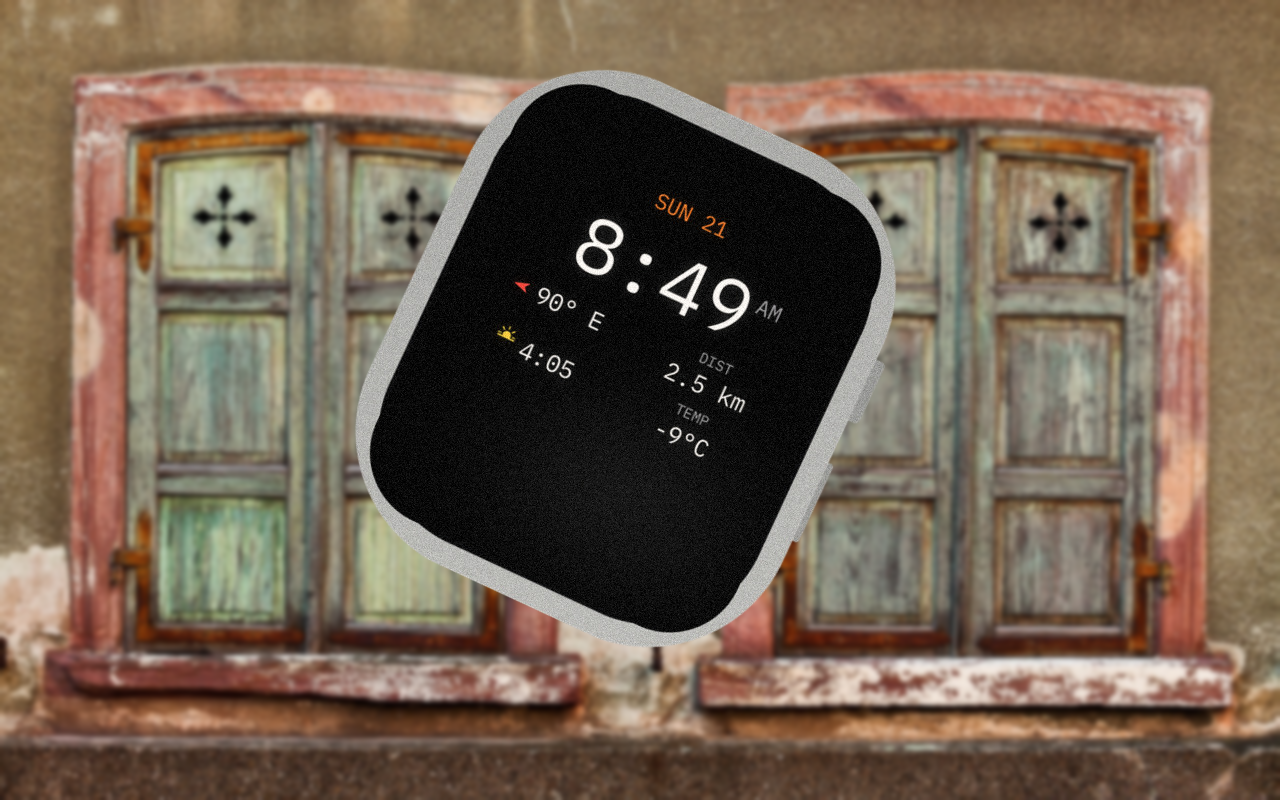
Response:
h=8 m=49
